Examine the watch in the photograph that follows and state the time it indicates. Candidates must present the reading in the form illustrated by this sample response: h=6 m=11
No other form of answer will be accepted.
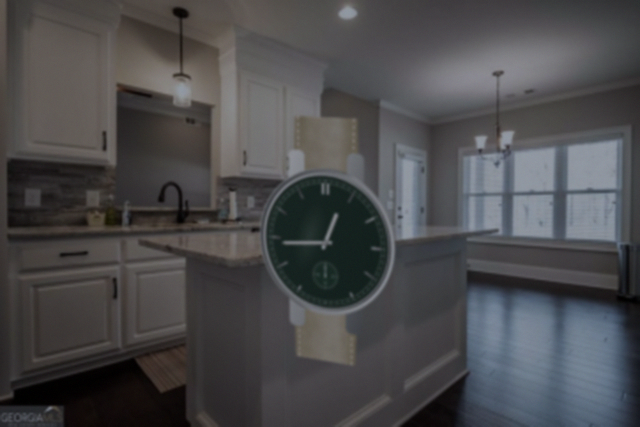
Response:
h=12 m=44
